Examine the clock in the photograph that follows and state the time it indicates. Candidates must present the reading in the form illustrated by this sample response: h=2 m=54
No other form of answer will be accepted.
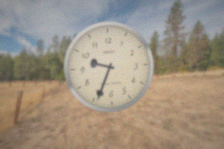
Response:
h=9 m=34
